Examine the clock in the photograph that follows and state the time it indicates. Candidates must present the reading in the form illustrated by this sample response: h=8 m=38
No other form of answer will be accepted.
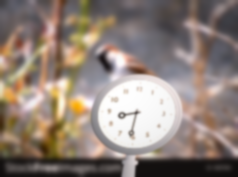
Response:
h=8 m=31
